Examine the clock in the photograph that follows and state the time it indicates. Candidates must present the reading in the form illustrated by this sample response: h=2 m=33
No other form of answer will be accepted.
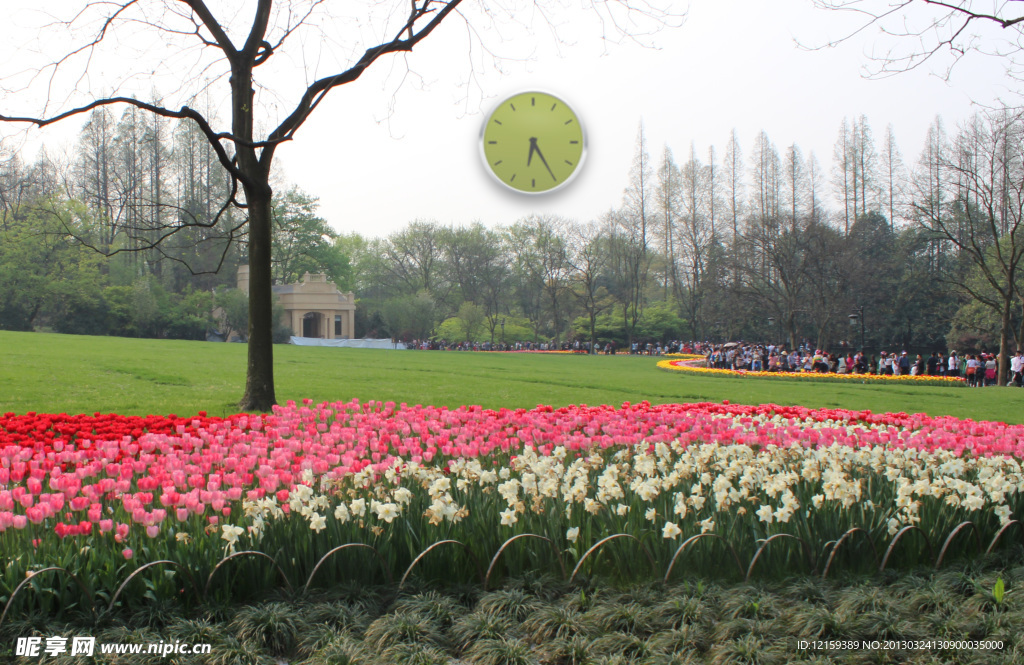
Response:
h=6 m=25
